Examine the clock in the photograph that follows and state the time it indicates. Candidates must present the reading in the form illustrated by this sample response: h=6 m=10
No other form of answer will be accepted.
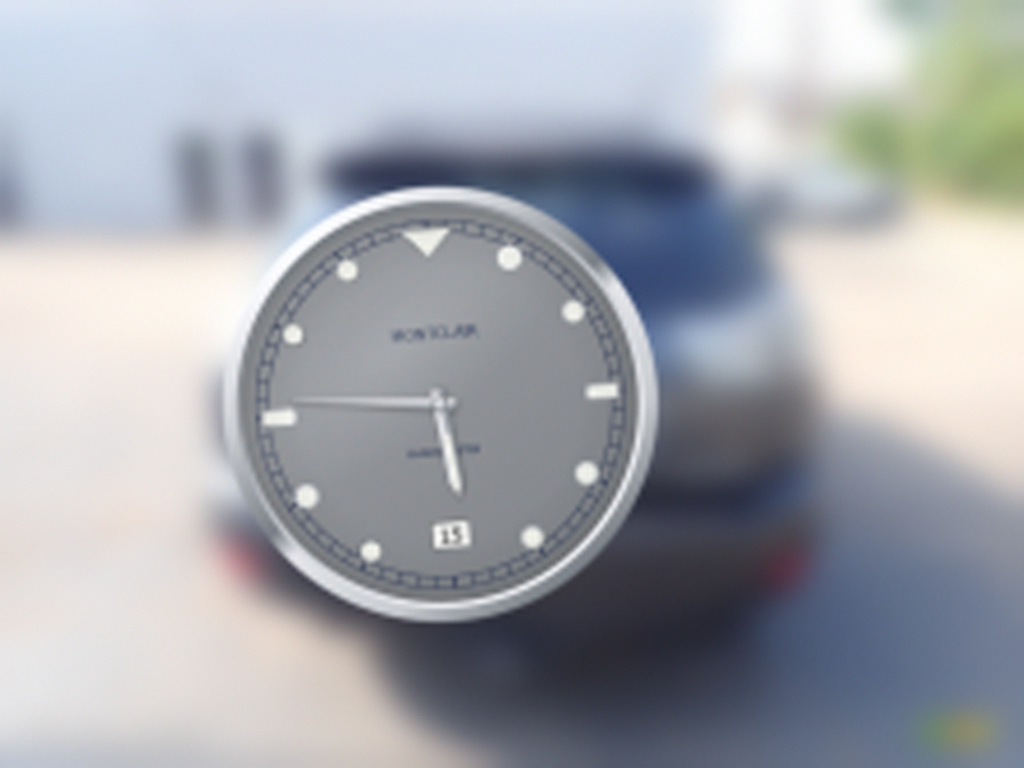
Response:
h=5 m=46
